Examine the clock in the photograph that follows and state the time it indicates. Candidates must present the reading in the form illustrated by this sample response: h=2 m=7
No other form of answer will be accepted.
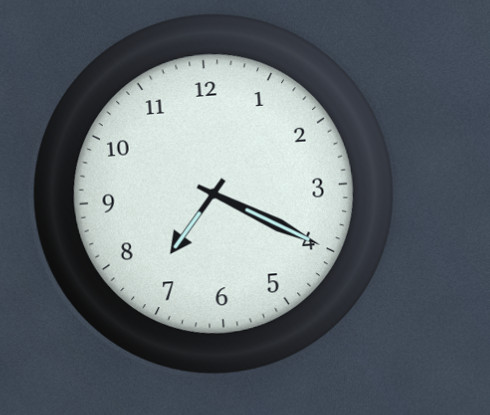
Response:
h=7 m=20
